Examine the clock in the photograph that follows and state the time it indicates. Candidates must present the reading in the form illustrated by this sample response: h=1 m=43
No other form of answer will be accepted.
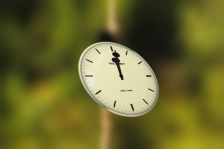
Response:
h=12 m=1
